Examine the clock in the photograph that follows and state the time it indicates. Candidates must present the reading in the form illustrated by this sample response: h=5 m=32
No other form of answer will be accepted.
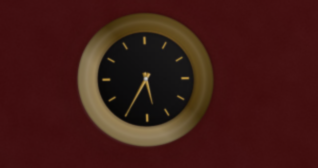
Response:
h=5 m=35
